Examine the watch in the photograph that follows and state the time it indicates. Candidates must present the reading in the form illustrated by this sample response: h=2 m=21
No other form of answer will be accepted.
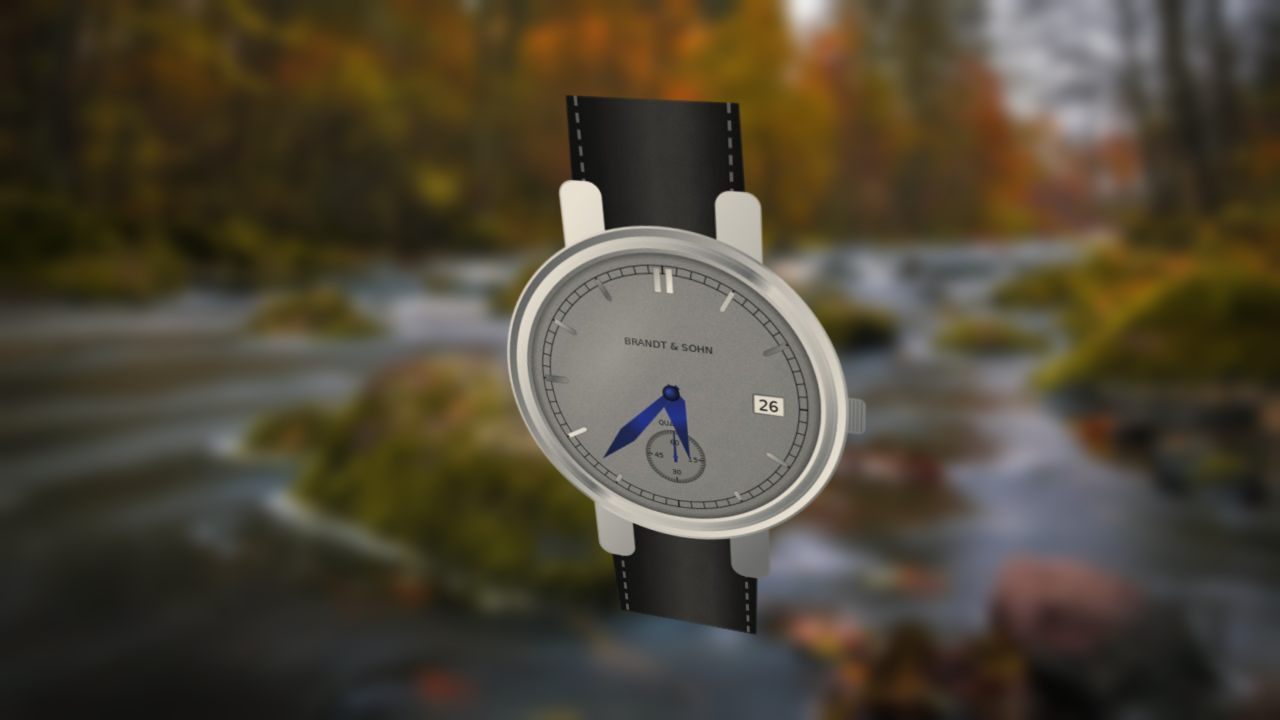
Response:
h=5 m=37
